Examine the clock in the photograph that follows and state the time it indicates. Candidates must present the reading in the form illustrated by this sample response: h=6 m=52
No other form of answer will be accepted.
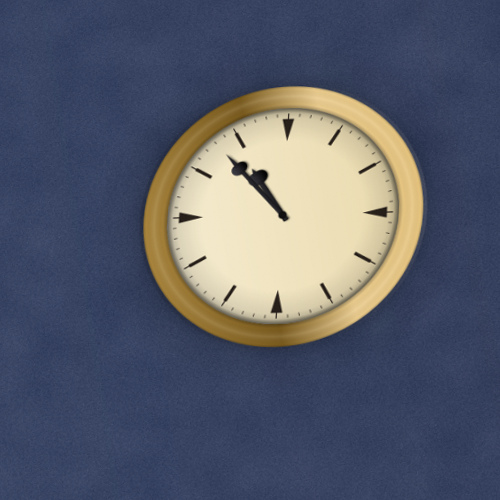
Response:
h=10 m=53
